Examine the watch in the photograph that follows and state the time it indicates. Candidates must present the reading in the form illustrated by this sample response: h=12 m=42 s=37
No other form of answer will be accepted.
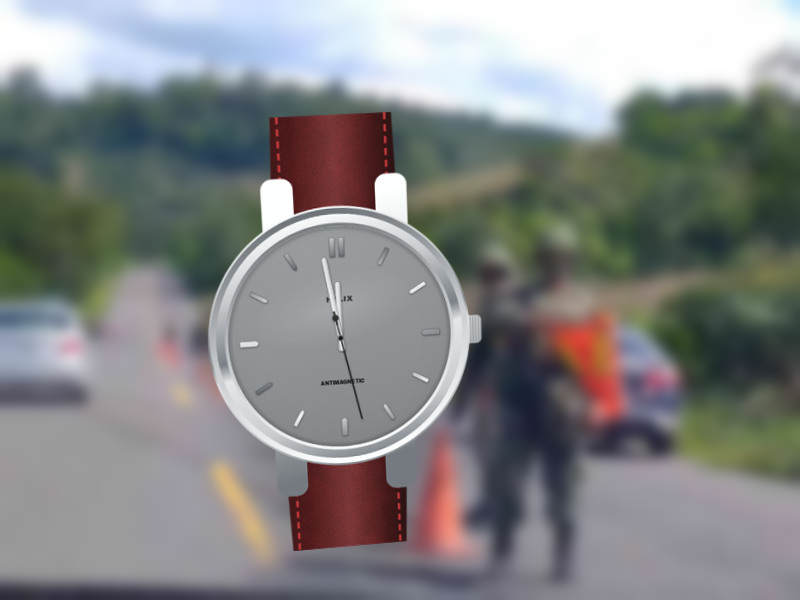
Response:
h=11 m=58 s=28
